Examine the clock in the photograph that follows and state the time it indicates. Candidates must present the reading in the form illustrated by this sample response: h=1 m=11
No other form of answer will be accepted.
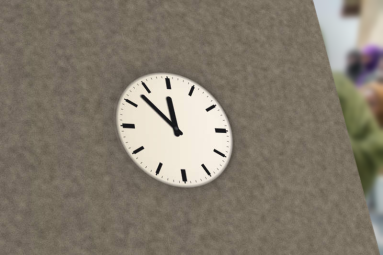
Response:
h=11 m=53
